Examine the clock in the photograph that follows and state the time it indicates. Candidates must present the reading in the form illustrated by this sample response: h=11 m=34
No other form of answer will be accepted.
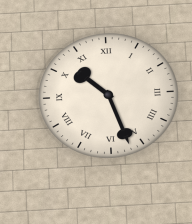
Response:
h=10 m=27
